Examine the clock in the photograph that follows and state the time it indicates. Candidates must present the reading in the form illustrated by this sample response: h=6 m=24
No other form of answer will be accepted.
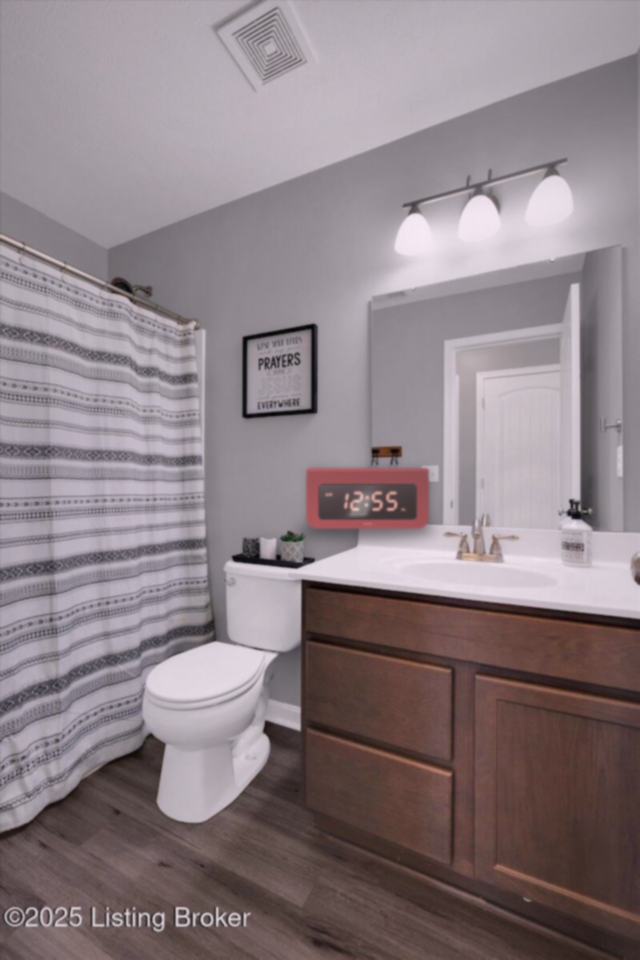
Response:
h=12 m=55
